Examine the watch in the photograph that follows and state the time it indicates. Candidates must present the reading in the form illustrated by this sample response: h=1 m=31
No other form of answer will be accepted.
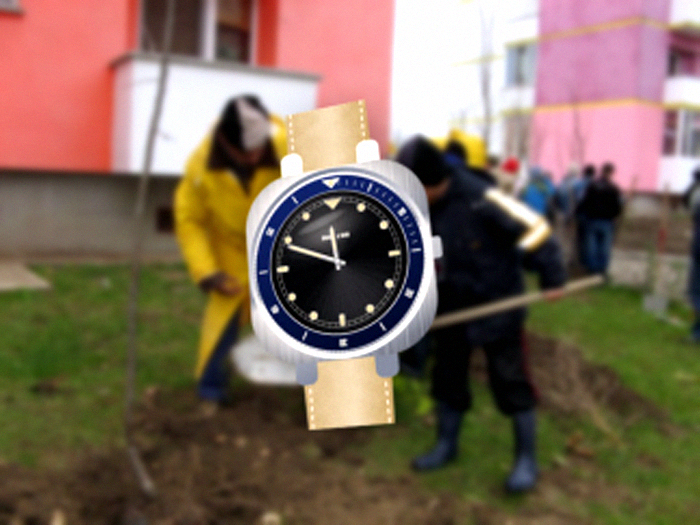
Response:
h=11 m=49
